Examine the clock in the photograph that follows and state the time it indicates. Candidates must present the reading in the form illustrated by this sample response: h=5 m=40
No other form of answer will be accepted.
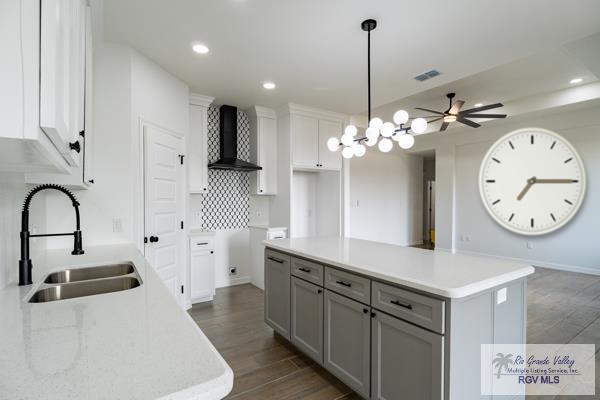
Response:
h=7 m=15
